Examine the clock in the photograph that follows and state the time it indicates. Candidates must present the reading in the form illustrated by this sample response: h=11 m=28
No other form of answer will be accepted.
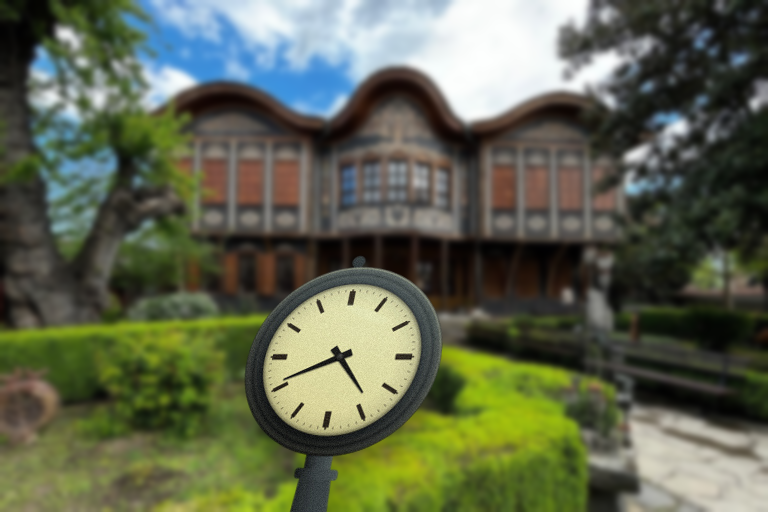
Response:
h=4 m=41
